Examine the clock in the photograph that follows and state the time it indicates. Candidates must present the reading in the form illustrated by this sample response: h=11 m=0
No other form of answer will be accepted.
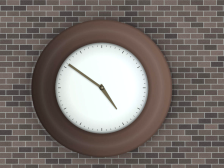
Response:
h=4 m=51
